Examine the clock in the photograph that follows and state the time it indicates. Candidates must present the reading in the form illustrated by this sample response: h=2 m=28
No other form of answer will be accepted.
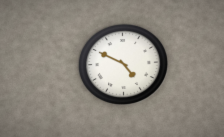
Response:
h=4 m=50
